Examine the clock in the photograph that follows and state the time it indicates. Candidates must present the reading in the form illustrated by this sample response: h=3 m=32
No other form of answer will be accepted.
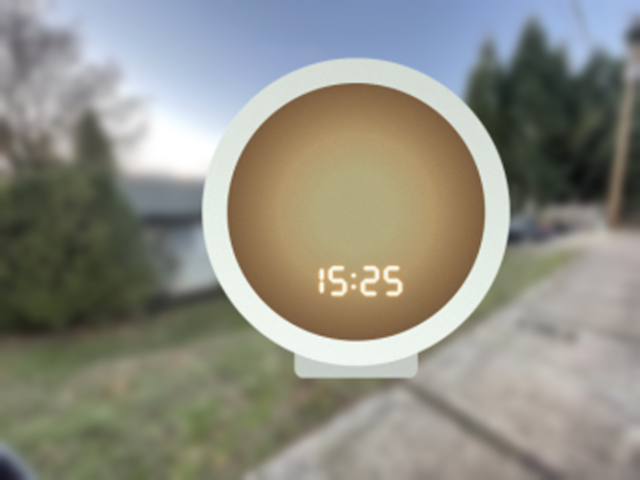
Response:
h=15 m=25
